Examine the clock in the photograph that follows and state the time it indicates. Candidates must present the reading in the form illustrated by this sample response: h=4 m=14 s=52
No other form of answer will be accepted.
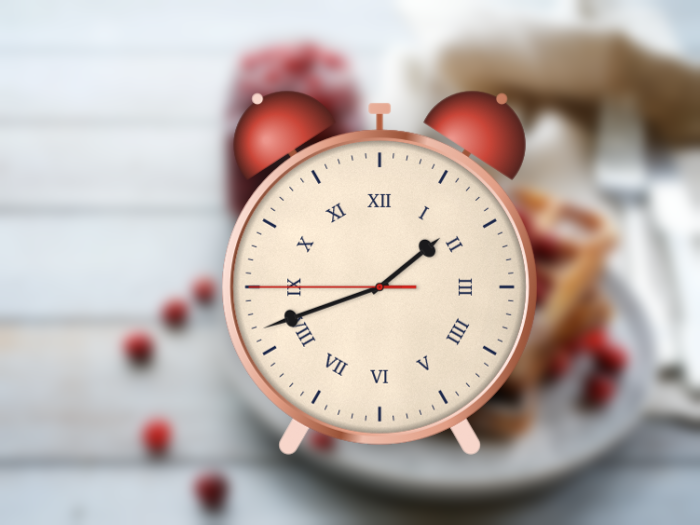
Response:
h=1 m=41 s=45
